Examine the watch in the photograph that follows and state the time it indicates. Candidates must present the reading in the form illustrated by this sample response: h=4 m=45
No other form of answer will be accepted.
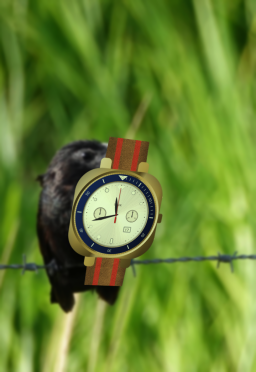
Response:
h=11 m=42
